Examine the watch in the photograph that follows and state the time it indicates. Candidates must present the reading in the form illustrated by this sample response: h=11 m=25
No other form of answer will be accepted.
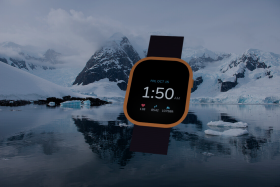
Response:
h=1 m=50
